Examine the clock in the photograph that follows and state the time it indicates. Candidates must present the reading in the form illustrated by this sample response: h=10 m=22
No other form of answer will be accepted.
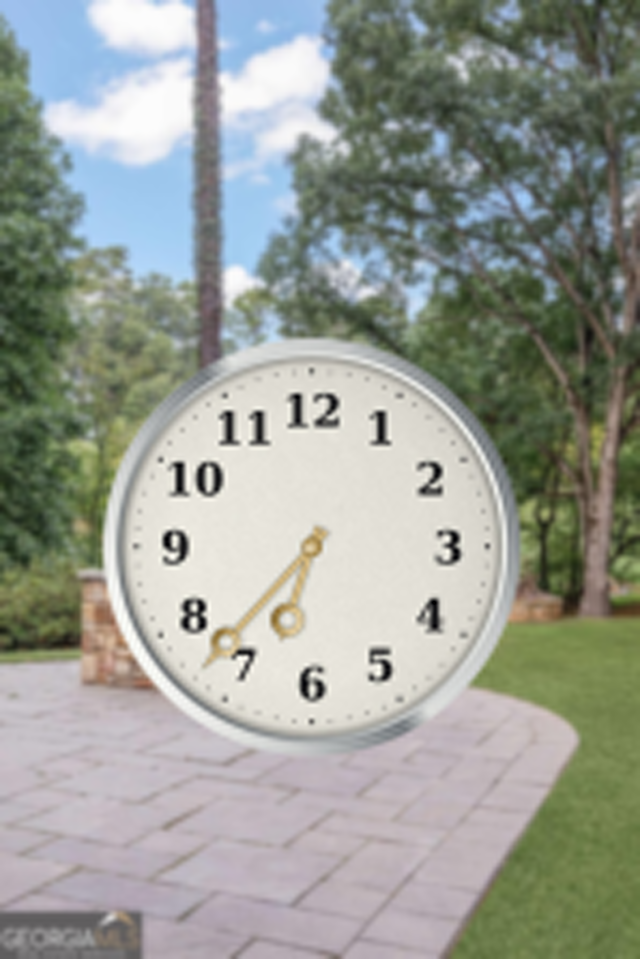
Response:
h=6 m=37
